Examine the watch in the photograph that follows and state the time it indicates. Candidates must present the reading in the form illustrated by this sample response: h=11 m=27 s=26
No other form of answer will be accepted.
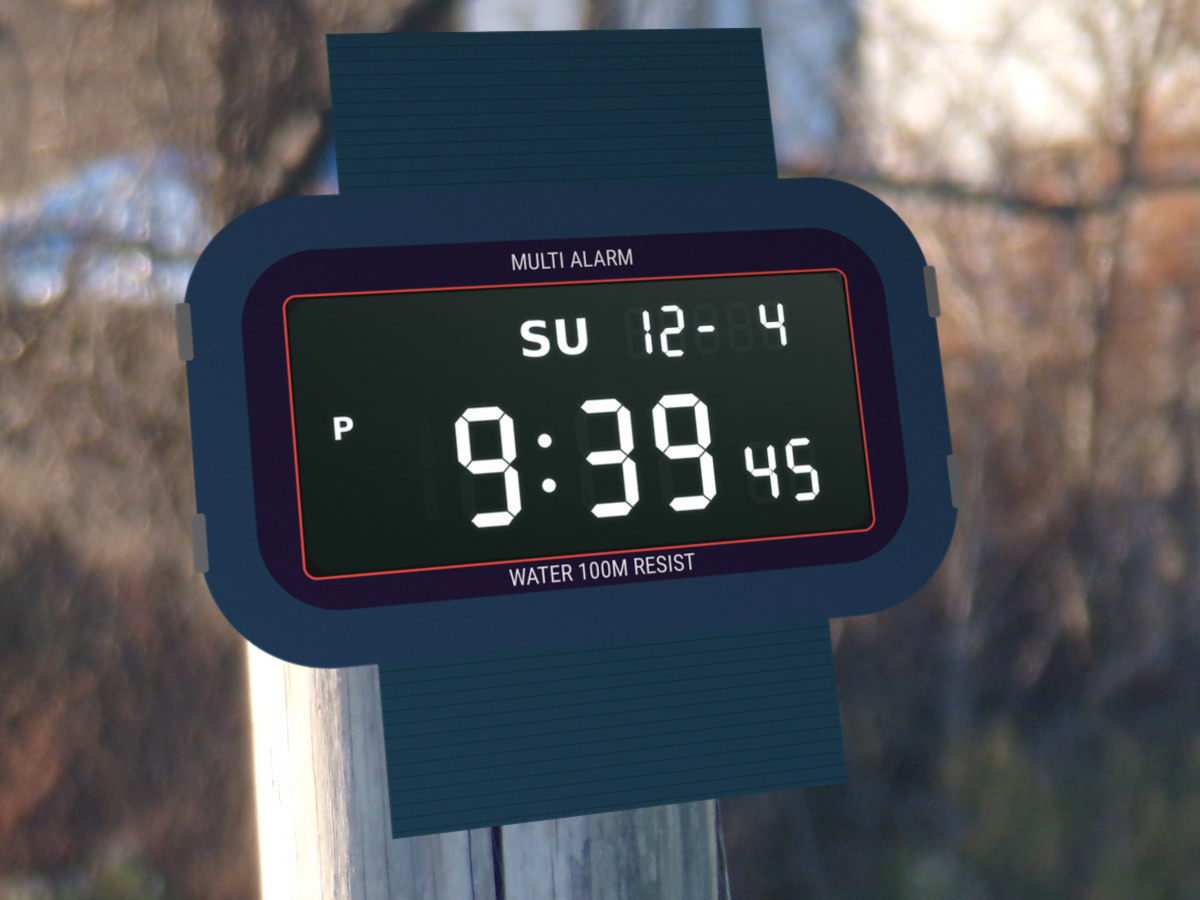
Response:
h=9 m=39 s=45
